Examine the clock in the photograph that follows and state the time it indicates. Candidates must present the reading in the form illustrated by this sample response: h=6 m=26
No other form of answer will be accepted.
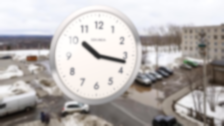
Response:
h=10 m=17
